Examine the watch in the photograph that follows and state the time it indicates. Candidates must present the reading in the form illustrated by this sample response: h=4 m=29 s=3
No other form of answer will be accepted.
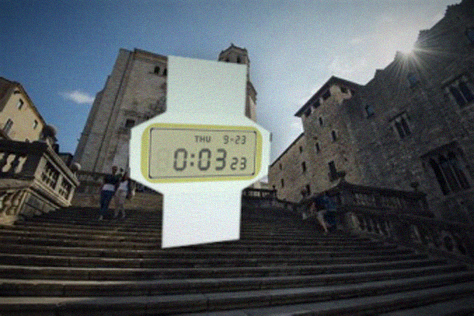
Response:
h=0 m=3 s=23
